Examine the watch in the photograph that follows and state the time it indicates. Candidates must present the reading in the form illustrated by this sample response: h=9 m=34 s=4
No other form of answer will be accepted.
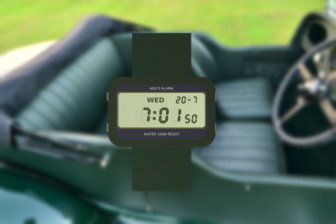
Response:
h=7 m=1 s=50
